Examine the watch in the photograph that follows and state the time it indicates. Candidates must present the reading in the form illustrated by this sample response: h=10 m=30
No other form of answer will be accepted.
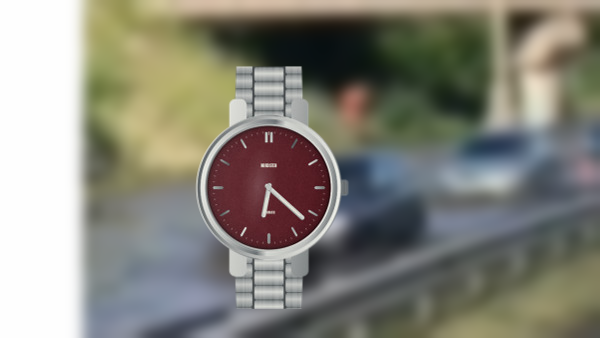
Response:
h=6 m=22
